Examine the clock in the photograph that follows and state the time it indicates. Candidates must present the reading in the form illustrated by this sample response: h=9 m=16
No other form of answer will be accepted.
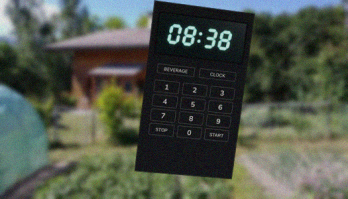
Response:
h=8 m=38
